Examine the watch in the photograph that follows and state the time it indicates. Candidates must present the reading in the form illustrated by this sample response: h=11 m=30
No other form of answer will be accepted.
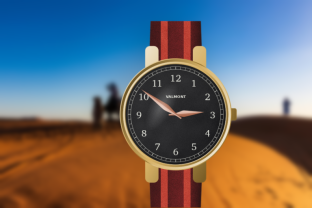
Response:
h=2 m=51
